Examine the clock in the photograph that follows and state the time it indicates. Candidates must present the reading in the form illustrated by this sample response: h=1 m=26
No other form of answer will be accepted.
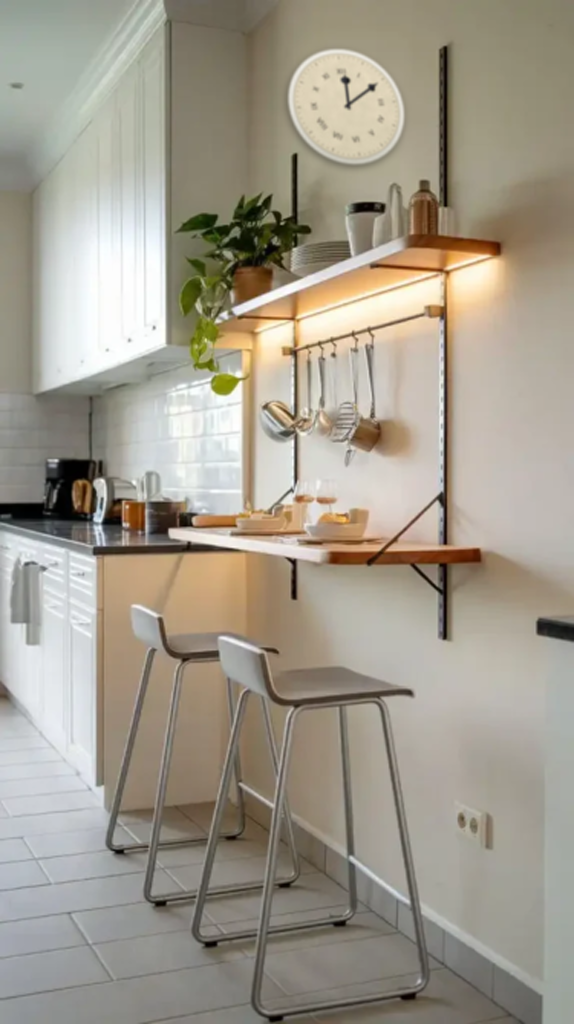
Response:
h=12 m=10
